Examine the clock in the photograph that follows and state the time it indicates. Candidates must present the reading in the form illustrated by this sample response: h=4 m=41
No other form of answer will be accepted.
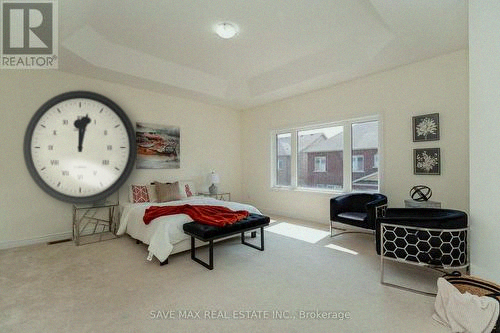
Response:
h=12 m=2
